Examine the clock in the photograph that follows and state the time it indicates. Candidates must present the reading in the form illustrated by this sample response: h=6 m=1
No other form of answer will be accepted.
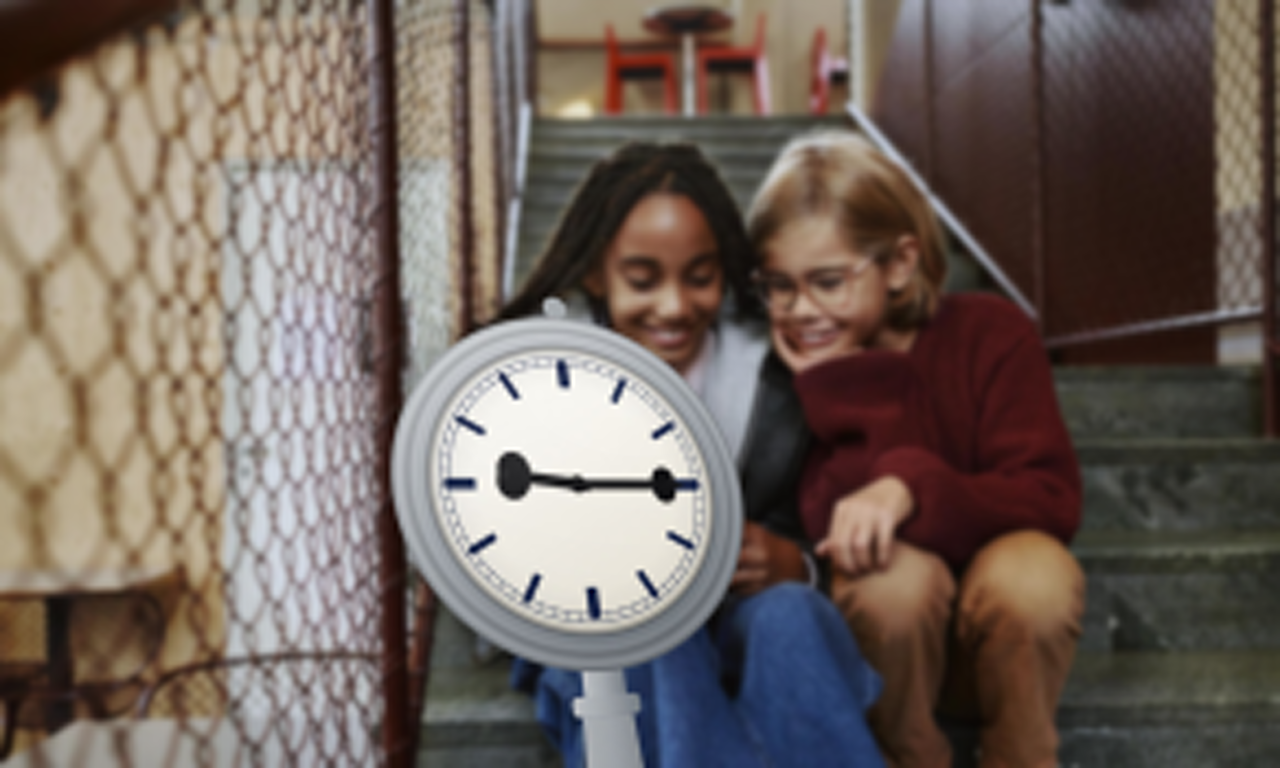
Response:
h=9 m=15
